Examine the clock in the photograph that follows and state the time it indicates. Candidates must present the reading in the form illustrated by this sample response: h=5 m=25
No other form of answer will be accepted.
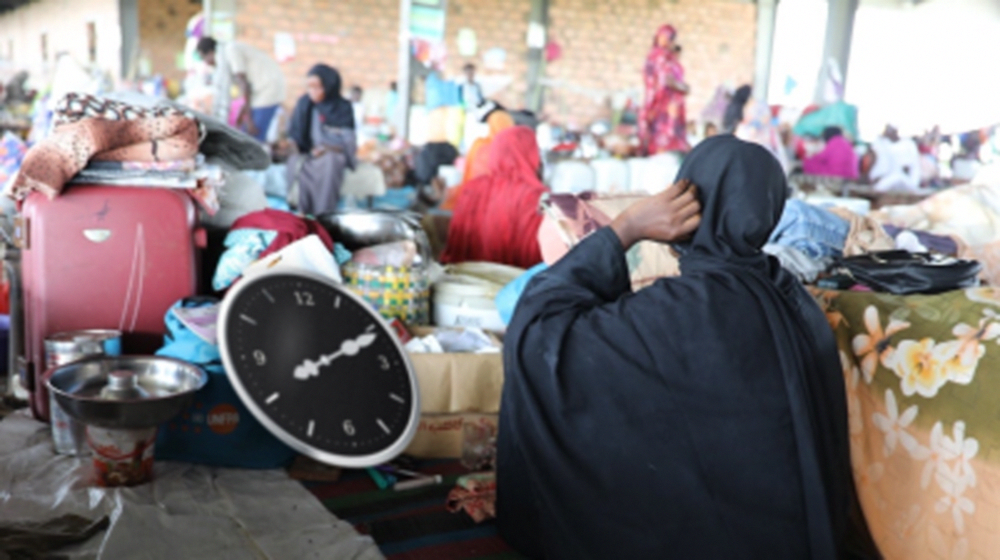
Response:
h=8 m=11
